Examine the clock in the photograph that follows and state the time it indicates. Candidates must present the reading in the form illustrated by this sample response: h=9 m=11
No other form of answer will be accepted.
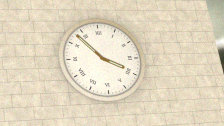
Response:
h=3 m=53
